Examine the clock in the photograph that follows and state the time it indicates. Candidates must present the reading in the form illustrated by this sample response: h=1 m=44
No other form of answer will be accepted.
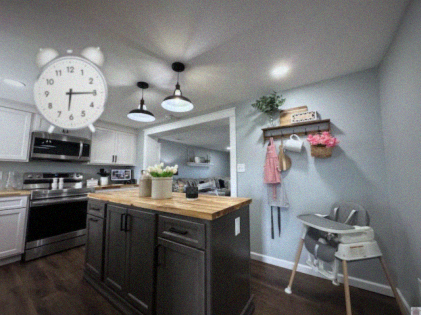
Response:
h=6 m=15
